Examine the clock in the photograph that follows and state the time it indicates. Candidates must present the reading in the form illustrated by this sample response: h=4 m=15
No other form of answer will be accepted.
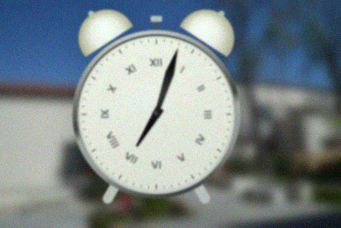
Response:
h=7 m=3
